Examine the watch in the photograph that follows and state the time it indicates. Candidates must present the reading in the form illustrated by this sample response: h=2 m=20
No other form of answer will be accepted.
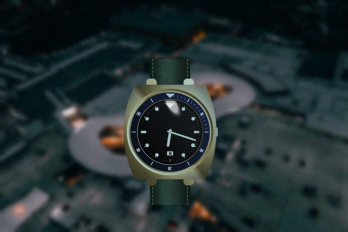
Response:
h=6 m=18
